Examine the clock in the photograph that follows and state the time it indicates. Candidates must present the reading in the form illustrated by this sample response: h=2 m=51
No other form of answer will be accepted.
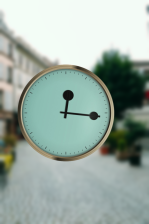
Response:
h=12 m=16
